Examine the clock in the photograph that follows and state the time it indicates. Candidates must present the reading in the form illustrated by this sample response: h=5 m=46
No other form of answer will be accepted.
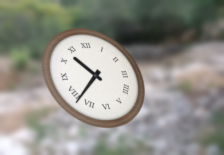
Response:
h=10 m=38
